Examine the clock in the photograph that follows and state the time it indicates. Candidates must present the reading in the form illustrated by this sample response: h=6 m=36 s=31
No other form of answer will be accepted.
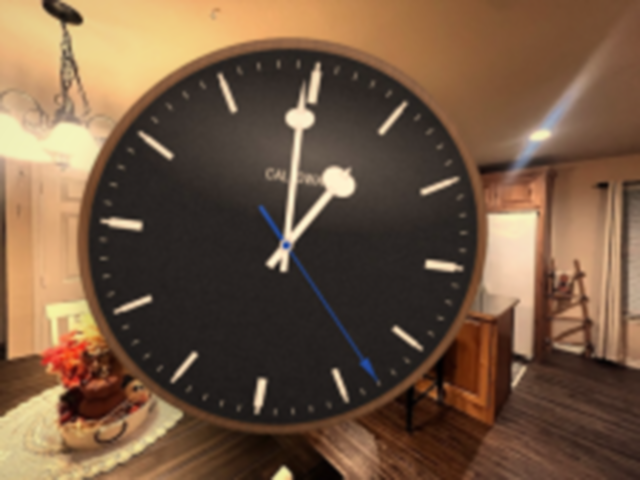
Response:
h=12 m=59 s=23
